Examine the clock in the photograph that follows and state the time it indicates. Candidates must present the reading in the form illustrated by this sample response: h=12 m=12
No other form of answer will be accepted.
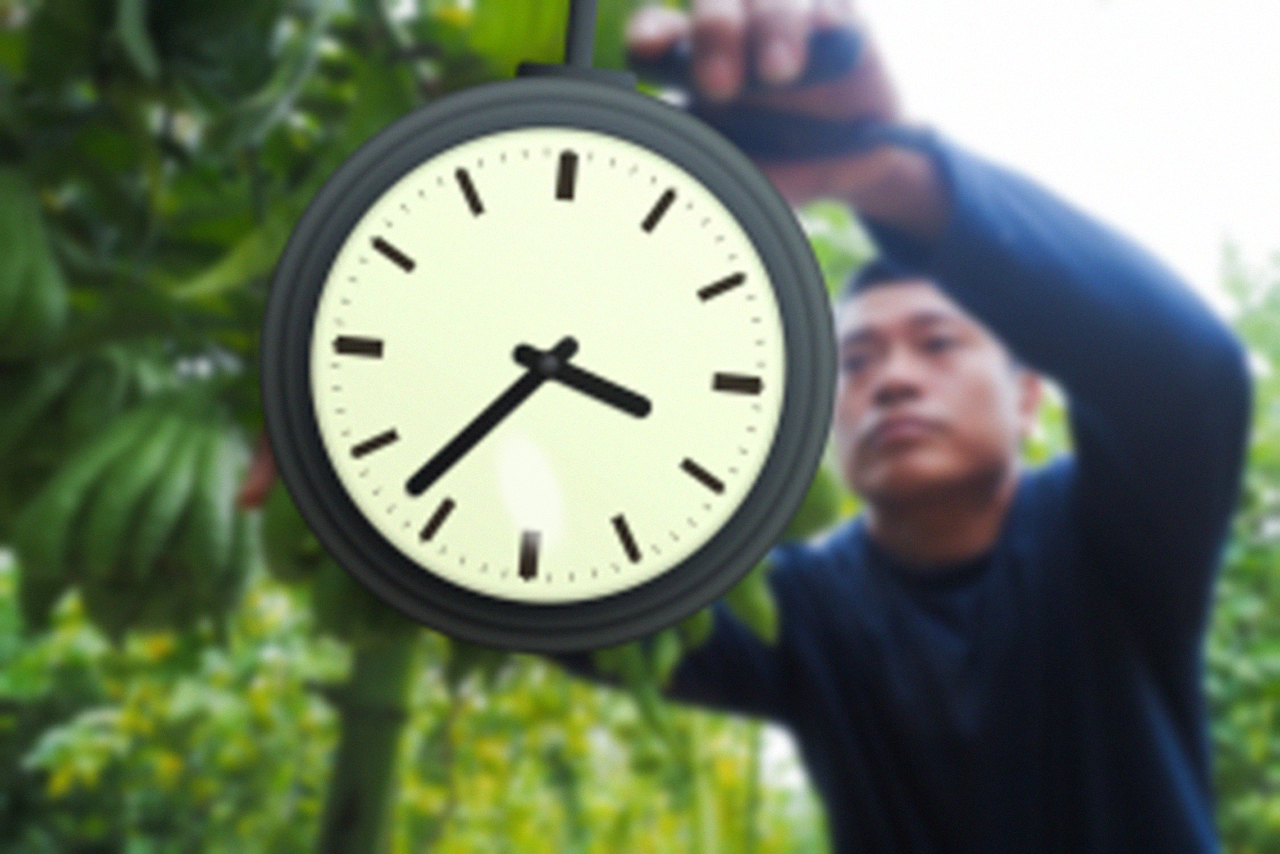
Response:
h=3 m=37
